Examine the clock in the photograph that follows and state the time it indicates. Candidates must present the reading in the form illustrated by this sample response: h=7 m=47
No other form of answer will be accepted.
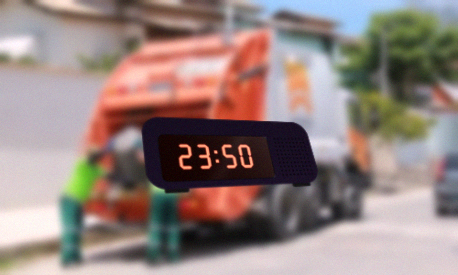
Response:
h=23 m=50
